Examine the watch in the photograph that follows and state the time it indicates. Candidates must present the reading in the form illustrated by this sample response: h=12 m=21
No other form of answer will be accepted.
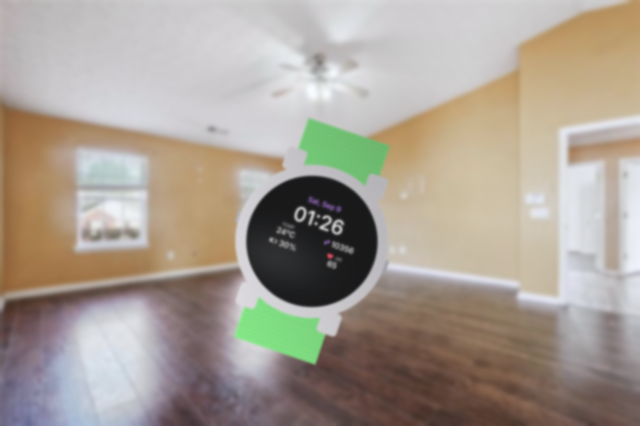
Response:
h=1 m=26
